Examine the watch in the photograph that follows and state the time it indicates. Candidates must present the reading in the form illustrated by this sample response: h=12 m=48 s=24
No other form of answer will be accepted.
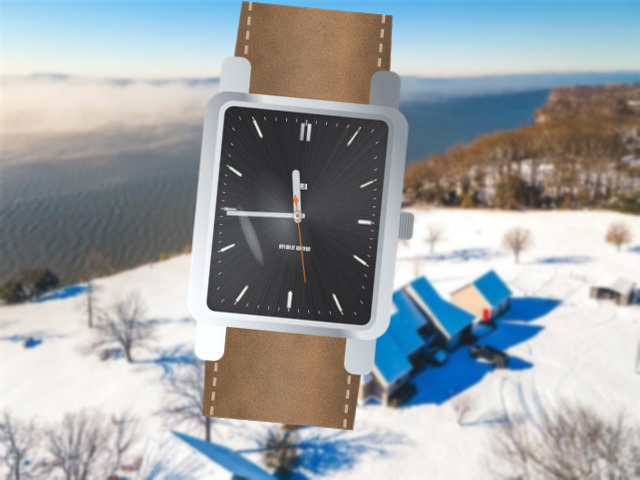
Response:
h=11 m=44 s=28
